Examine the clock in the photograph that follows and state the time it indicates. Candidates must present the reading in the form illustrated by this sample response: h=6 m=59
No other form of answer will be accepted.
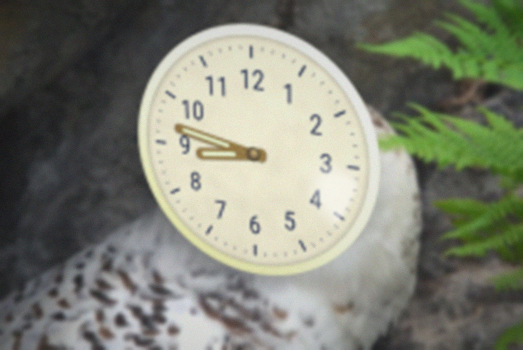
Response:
h=8 m=47
